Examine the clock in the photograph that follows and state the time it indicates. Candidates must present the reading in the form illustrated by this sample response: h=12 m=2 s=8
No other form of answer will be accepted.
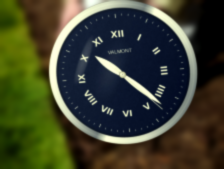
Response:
h=10 m=22 s=23
